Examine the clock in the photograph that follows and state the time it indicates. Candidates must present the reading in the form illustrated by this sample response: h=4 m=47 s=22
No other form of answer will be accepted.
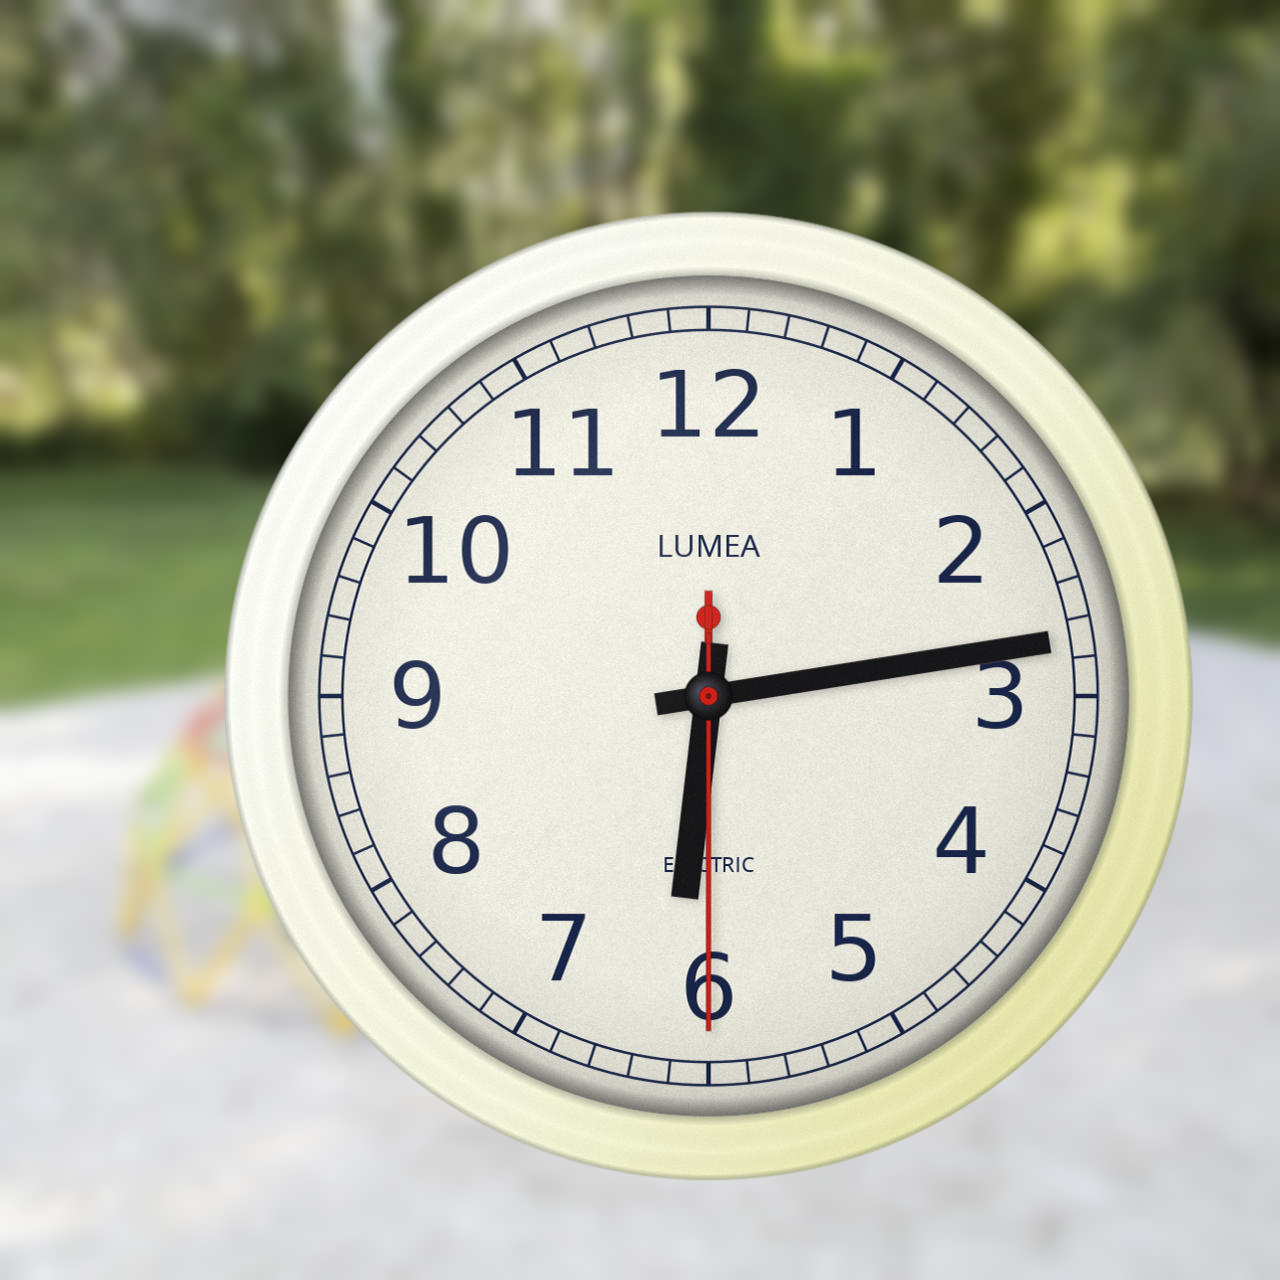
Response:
h=6 m=13 s=30
